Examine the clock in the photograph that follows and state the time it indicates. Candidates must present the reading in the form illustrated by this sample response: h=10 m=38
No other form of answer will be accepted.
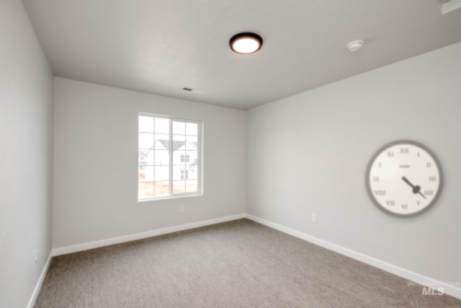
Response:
h=4 m=22
